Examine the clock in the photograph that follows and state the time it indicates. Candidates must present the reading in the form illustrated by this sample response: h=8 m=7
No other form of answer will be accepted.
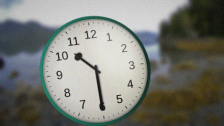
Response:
h=10 m=30
